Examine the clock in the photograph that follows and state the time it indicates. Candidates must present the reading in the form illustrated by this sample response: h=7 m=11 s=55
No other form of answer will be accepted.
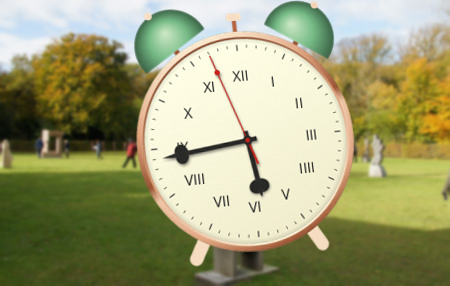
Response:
h=5 m=43 s=57
